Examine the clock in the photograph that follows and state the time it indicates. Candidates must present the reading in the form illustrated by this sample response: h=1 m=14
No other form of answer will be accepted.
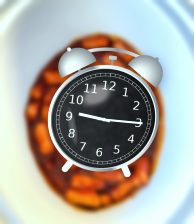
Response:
h=9 m=15
